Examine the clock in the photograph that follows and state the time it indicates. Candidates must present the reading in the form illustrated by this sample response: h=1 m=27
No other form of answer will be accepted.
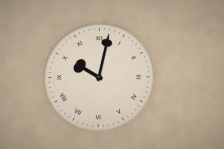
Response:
h=10 m=2
